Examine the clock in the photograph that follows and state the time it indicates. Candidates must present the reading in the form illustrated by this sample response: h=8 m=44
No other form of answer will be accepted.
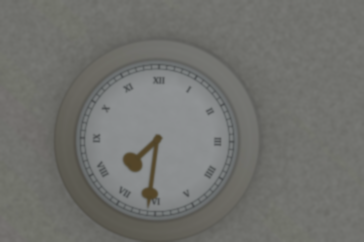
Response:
h=7 m=31
